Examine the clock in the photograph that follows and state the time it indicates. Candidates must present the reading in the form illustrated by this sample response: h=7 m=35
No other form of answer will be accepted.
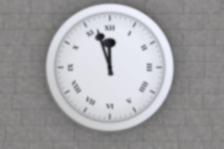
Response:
h=11 m=57
